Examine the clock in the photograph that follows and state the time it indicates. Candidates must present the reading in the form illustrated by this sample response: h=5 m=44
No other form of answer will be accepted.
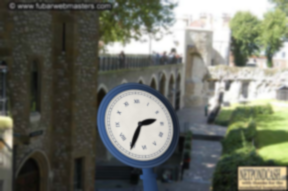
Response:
h=2 m=35
